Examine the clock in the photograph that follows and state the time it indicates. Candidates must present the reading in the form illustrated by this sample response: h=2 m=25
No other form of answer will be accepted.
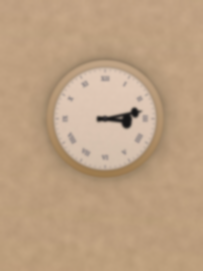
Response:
h=3 m=13
